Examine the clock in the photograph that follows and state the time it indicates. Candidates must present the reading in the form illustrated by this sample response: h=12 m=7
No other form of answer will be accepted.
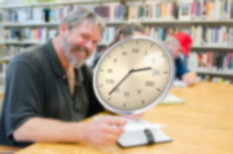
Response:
h=2 m=36
